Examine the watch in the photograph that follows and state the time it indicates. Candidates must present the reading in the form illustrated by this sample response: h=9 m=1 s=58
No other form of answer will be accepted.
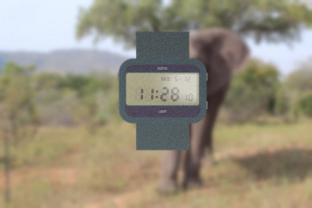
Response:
h=11 m=28 s=10
